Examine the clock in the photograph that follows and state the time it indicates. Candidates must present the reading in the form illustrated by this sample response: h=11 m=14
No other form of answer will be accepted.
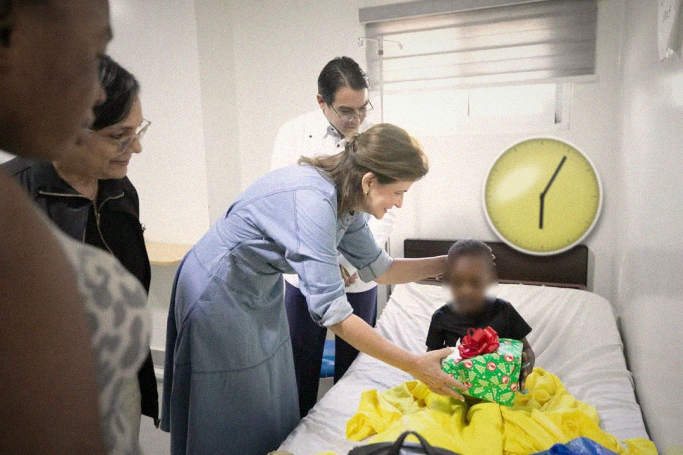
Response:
h=6 m=5
